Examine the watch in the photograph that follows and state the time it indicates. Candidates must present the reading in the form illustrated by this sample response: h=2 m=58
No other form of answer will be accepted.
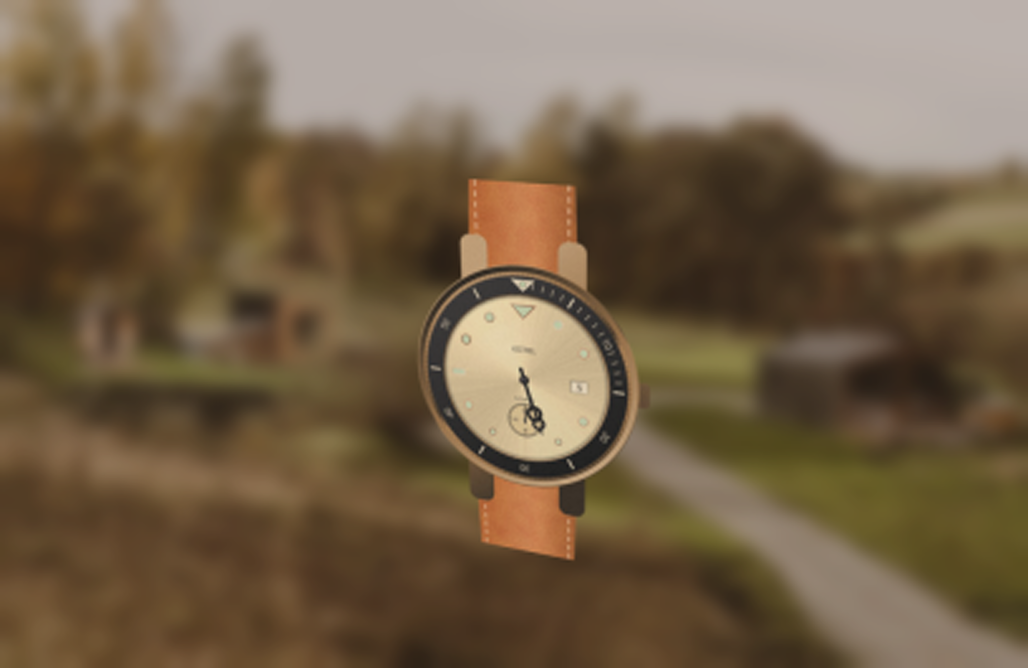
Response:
h=5 m=27
